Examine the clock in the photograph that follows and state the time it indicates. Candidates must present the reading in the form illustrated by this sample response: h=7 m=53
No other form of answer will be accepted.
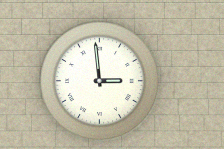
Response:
h=2 m=59
